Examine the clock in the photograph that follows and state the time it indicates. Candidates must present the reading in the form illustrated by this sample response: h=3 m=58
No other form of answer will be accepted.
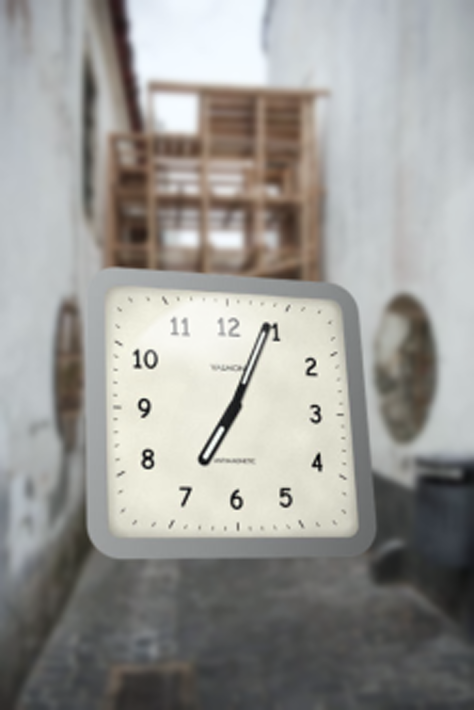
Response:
h=7 m=4
